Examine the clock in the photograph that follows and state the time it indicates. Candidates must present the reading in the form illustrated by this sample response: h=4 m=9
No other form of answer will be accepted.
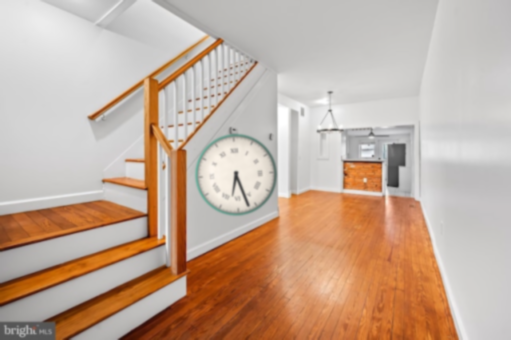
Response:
h=6 m=27
